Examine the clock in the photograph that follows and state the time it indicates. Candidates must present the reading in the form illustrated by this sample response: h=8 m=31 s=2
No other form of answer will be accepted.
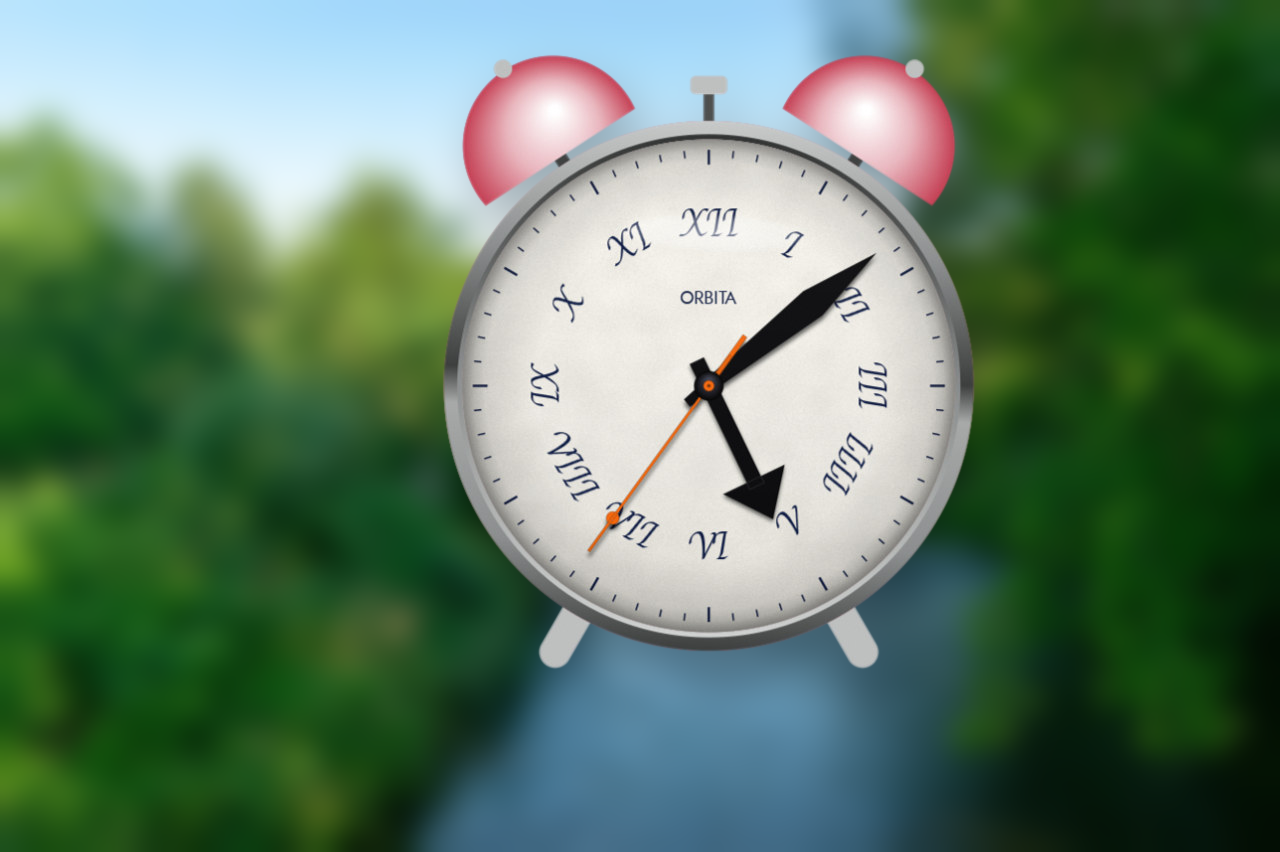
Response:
h=5 m=8 s=36
